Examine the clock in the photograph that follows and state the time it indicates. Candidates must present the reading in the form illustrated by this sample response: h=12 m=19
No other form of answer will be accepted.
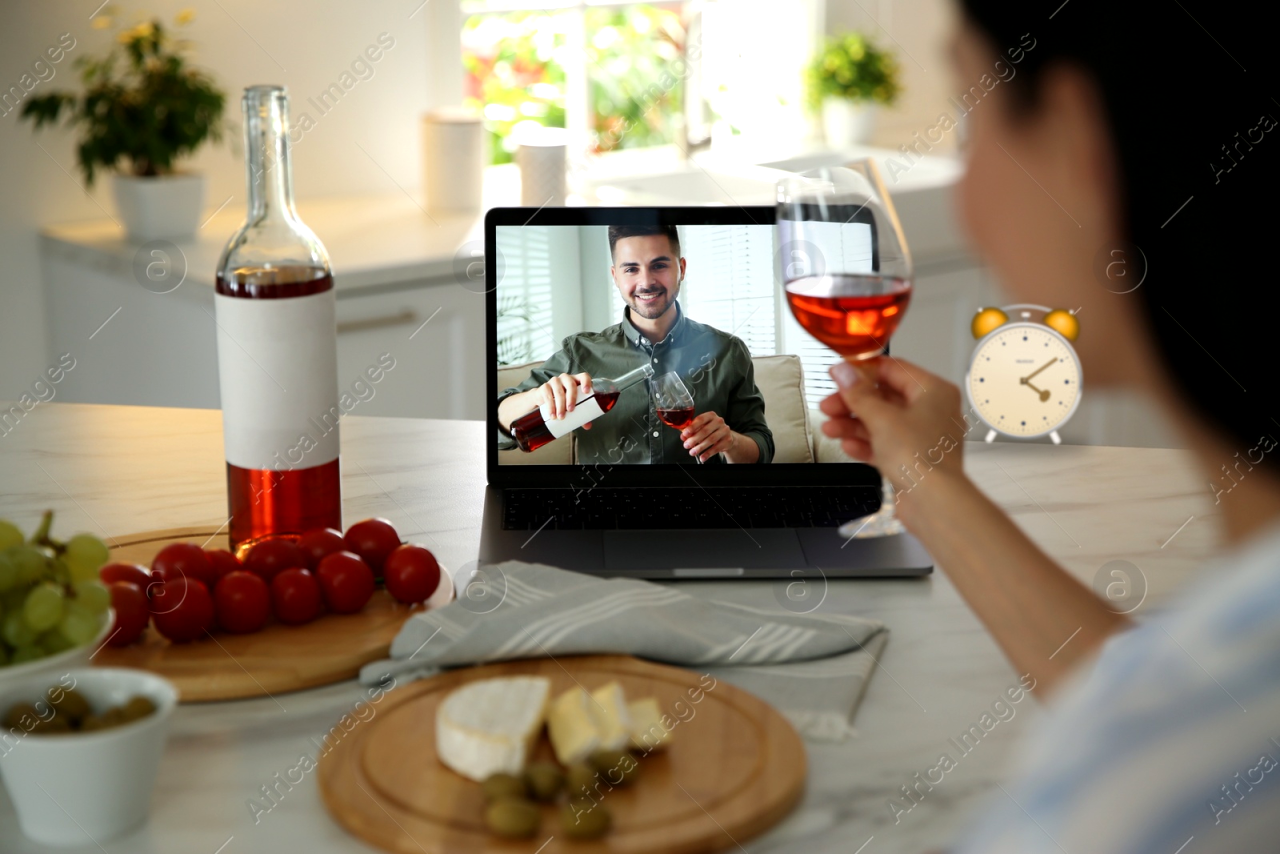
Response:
h=4 m=9
